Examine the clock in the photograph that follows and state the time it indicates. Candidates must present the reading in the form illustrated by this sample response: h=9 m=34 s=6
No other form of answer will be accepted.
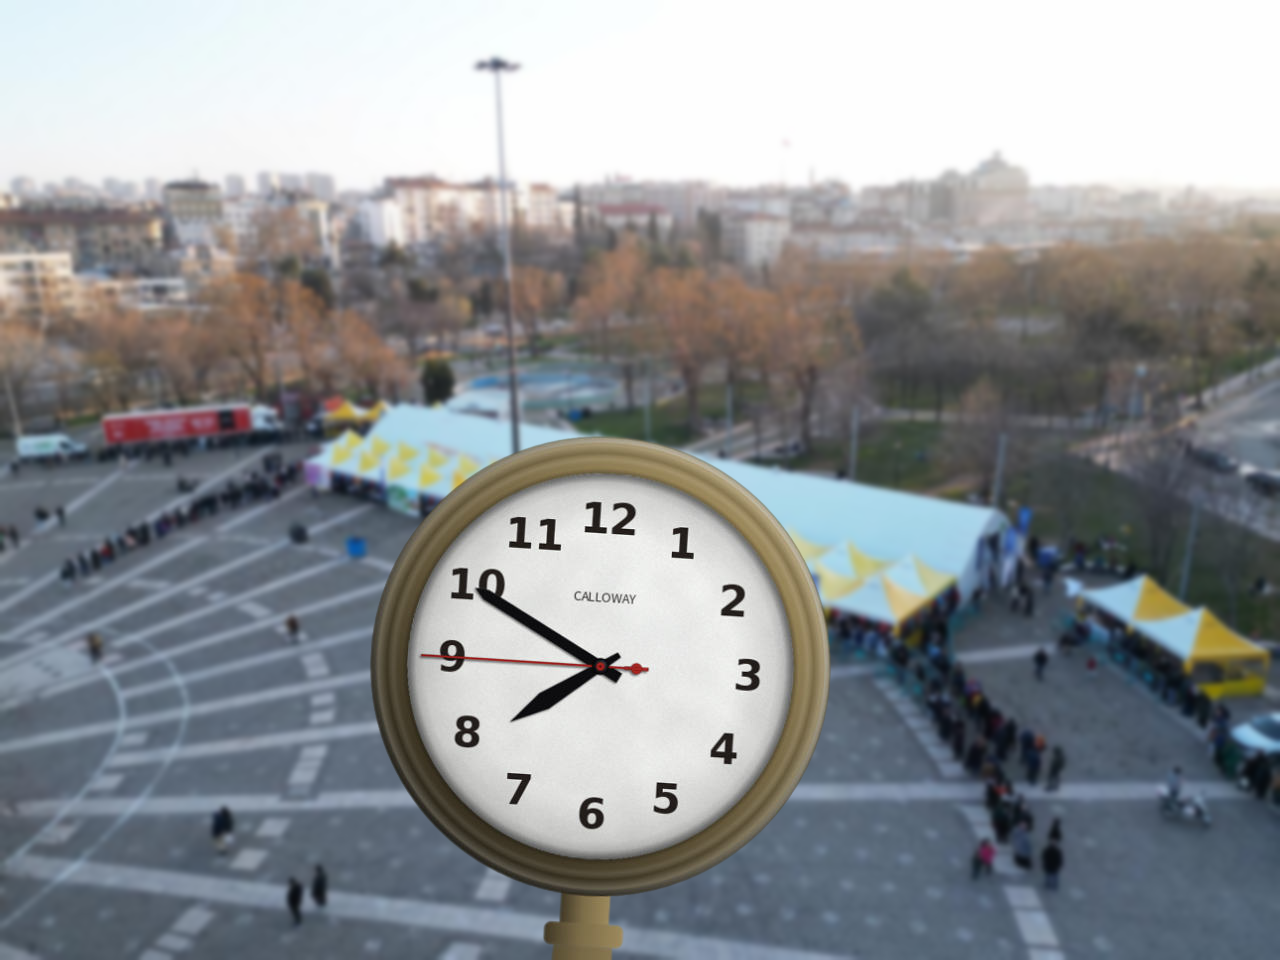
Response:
h=7 m=49 s=45
